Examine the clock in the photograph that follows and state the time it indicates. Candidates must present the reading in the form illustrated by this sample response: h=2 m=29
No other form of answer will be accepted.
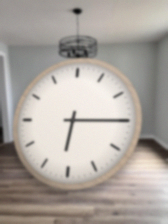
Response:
h=6 m=15
